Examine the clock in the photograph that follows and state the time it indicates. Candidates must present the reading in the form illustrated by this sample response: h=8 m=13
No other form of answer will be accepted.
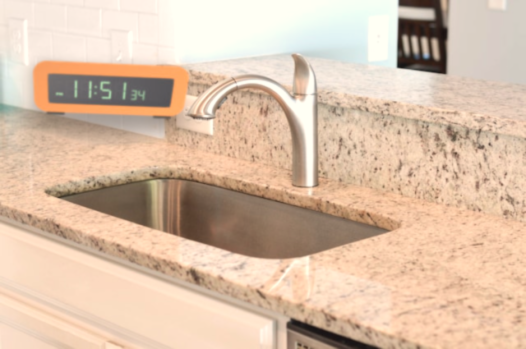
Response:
h=11 m=51
